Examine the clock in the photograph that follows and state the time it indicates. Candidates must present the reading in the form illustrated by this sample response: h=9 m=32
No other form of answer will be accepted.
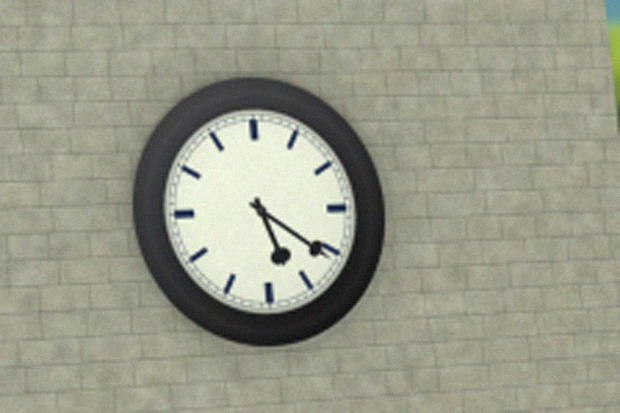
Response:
h=5 m=21
